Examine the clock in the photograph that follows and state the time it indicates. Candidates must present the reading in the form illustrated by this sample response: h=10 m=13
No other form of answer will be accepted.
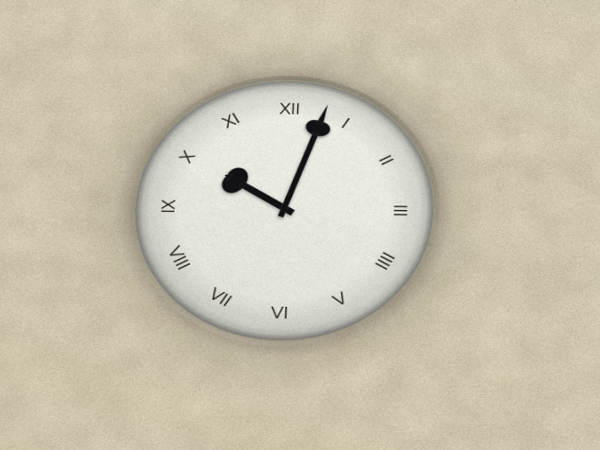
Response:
h=10 m=3
